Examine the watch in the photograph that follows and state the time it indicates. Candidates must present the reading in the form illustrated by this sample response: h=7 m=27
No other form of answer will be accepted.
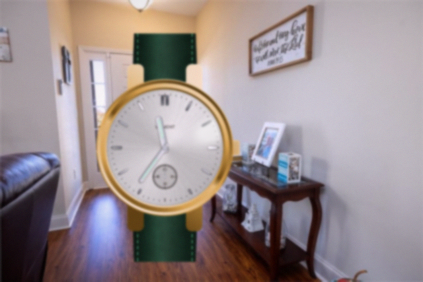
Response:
h=11 m=36
